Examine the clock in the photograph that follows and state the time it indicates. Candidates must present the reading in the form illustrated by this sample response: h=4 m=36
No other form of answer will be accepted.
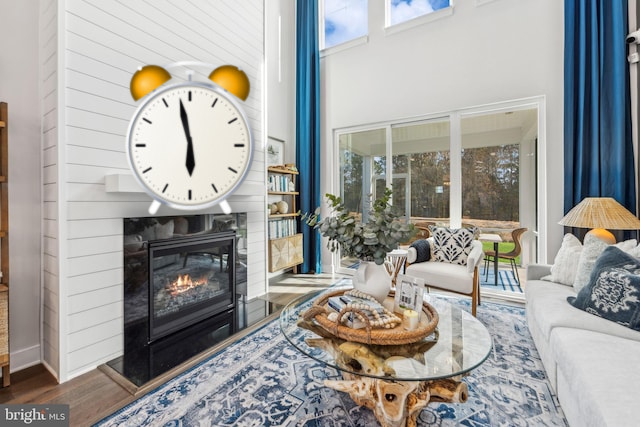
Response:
h=5 m=58
